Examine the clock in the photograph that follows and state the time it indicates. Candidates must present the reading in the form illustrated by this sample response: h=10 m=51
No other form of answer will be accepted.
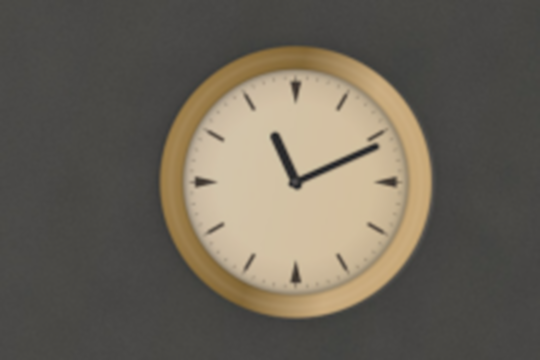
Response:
h=11 m=11
